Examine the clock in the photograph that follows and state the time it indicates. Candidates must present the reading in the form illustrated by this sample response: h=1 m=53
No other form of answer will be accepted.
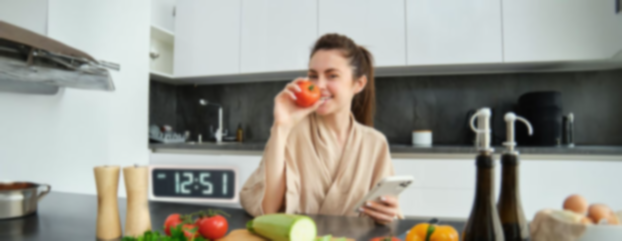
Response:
h=12 m=51
